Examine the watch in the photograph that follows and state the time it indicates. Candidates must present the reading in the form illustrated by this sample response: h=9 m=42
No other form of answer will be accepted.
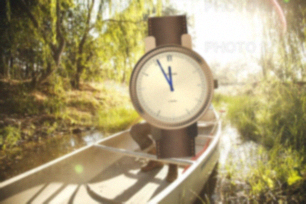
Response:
h=11 m=56
